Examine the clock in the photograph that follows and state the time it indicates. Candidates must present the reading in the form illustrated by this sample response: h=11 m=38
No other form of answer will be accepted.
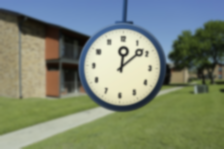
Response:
h=12 m=8
